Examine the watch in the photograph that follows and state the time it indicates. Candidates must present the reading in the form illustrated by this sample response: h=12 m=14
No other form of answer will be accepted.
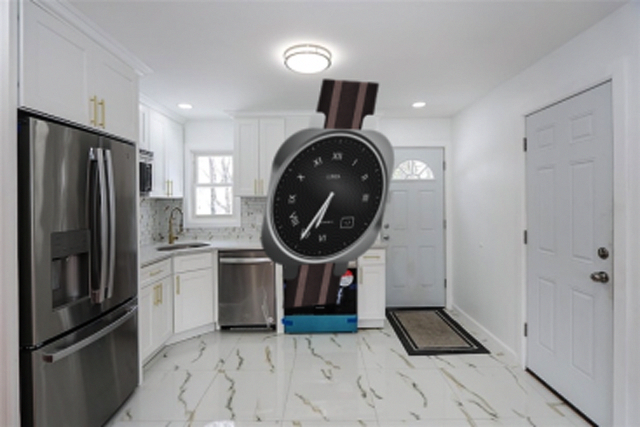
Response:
h=6 m=35
